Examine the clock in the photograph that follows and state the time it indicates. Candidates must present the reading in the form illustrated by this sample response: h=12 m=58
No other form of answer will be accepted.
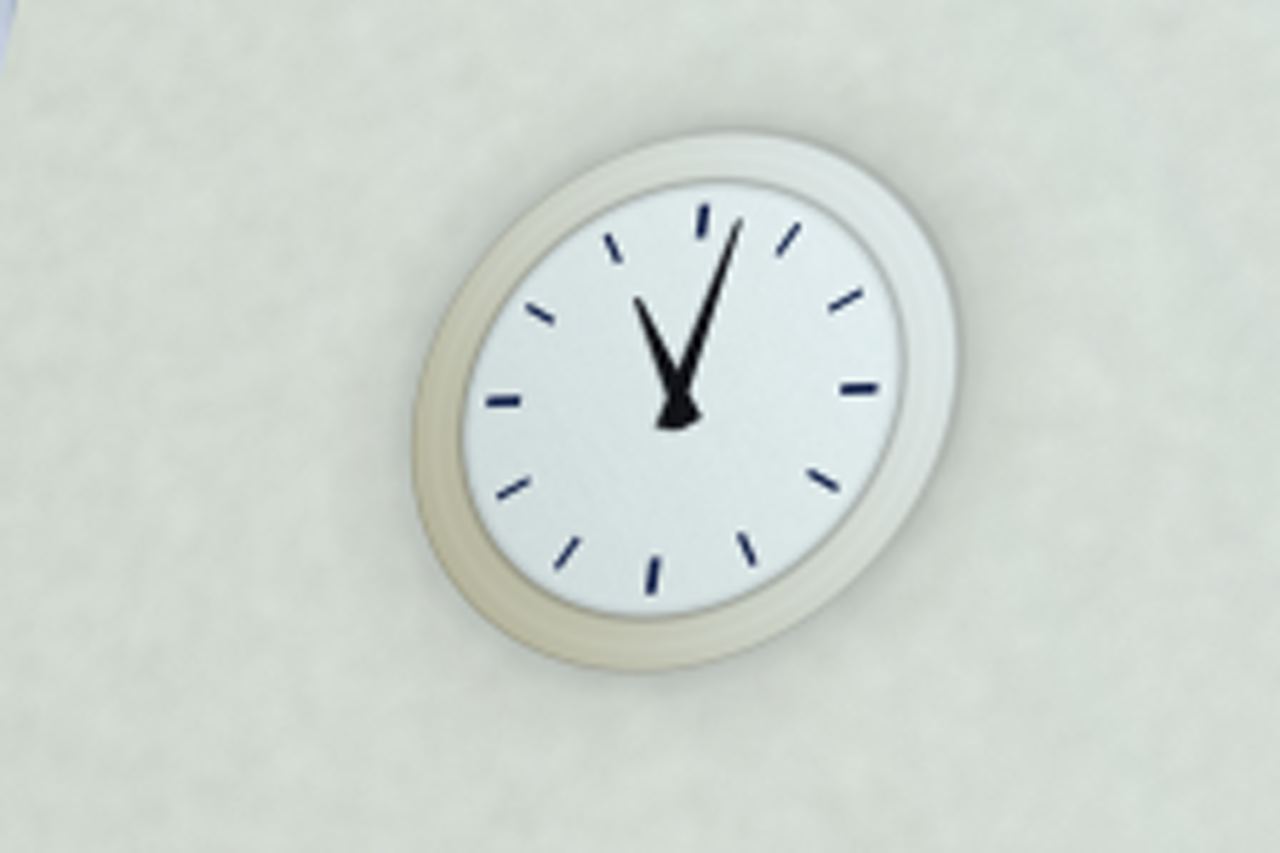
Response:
h=11 m=2
